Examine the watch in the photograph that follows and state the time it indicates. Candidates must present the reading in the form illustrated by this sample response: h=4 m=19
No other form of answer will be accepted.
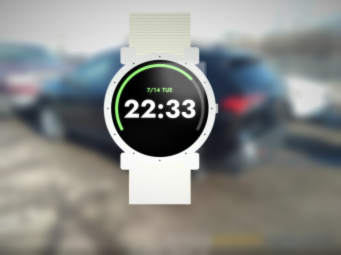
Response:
h=22 m=33
